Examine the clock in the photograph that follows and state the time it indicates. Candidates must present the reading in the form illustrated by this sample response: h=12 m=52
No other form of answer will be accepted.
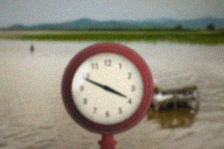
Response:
h=3 m=49
